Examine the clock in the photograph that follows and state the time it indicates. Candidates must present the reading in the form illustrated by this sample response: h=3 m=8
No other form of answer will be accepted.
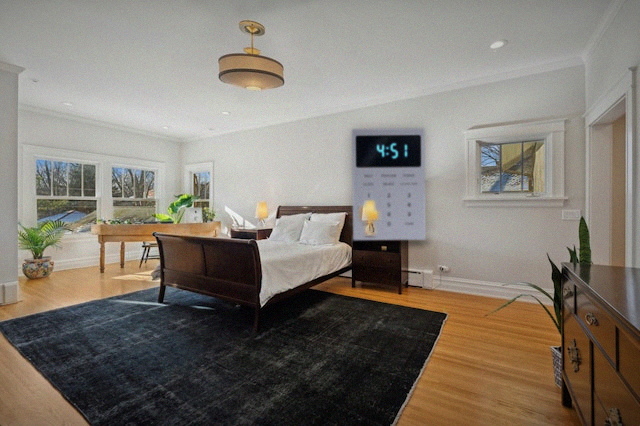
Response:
h=4 m=51
